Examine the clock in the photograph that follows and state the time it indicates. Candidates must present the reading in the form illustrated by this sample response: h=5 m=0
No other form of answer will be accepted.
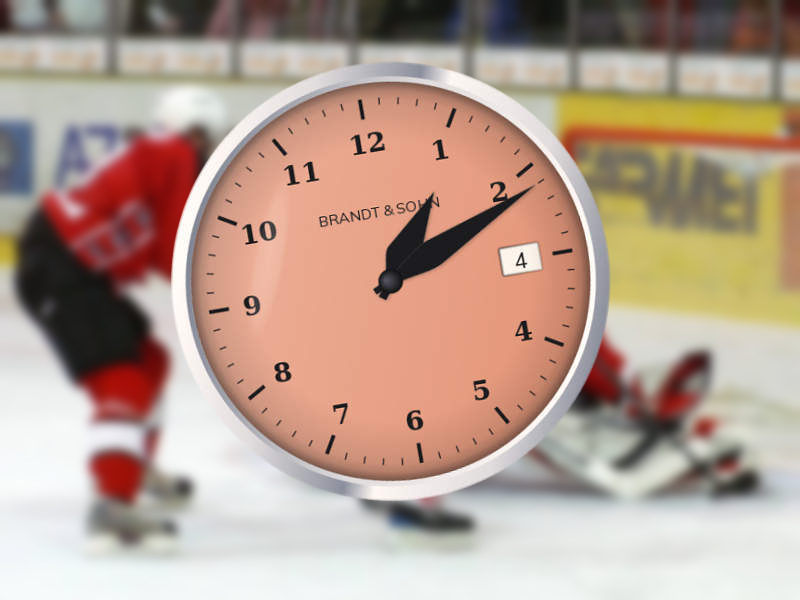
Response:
h=1 m=11
